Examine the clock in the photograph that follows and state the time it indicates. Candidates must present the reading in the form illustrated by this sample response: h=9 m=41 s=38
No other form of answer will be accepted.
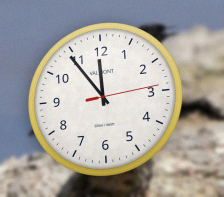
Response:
h=11 m=54 s=14
